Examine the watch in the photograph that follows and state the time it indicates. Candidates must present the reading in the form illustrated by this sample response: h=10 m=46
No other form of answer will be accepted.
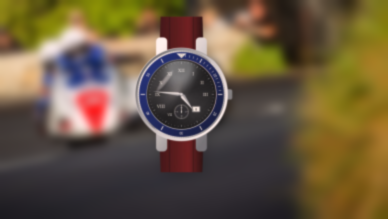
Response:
h=4 m=46
